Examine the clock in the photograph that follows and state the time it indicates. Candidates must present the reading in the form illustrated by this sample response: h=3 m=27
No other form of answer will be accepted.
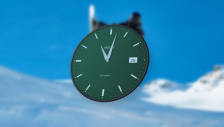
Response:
h=11 m=2
